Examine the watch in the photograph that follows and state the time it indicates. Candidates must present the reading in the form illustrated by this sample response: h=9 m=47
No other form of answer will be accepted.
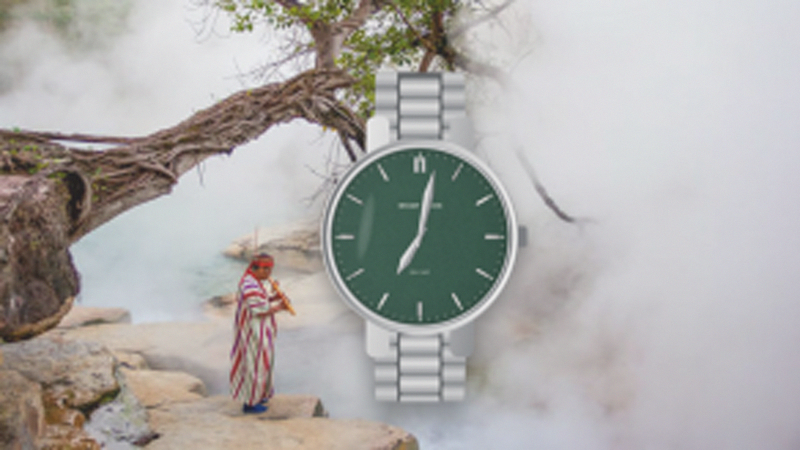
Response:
h=7 m=2
